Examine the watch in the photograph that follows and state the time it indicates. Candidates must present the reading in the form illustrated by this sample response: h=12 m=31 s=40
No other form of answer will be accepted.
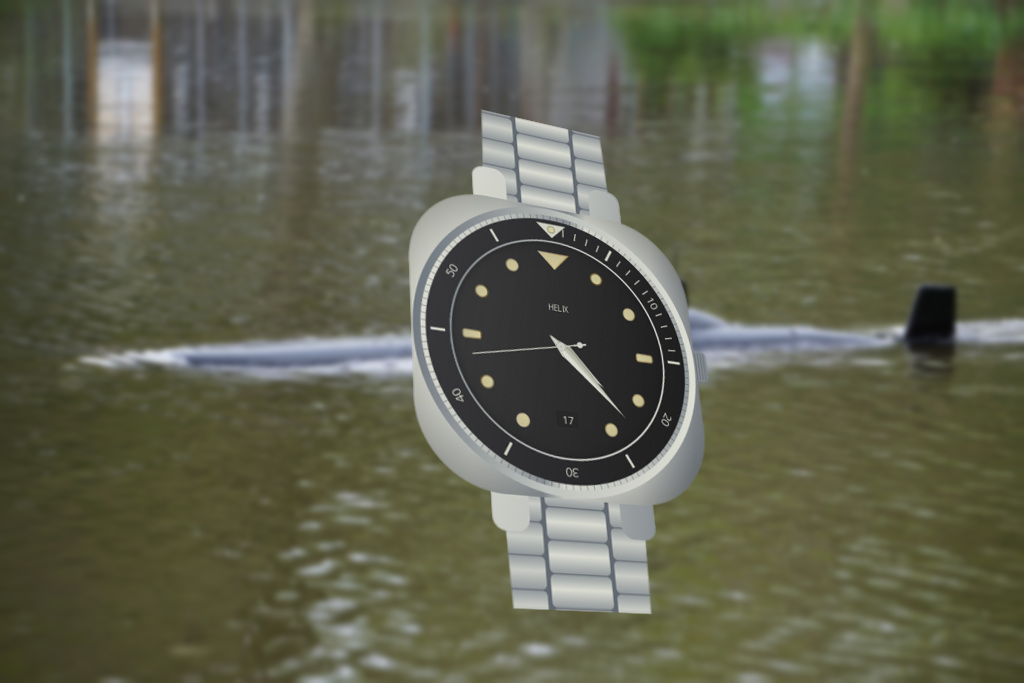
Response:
h=4 m=22 s=43
